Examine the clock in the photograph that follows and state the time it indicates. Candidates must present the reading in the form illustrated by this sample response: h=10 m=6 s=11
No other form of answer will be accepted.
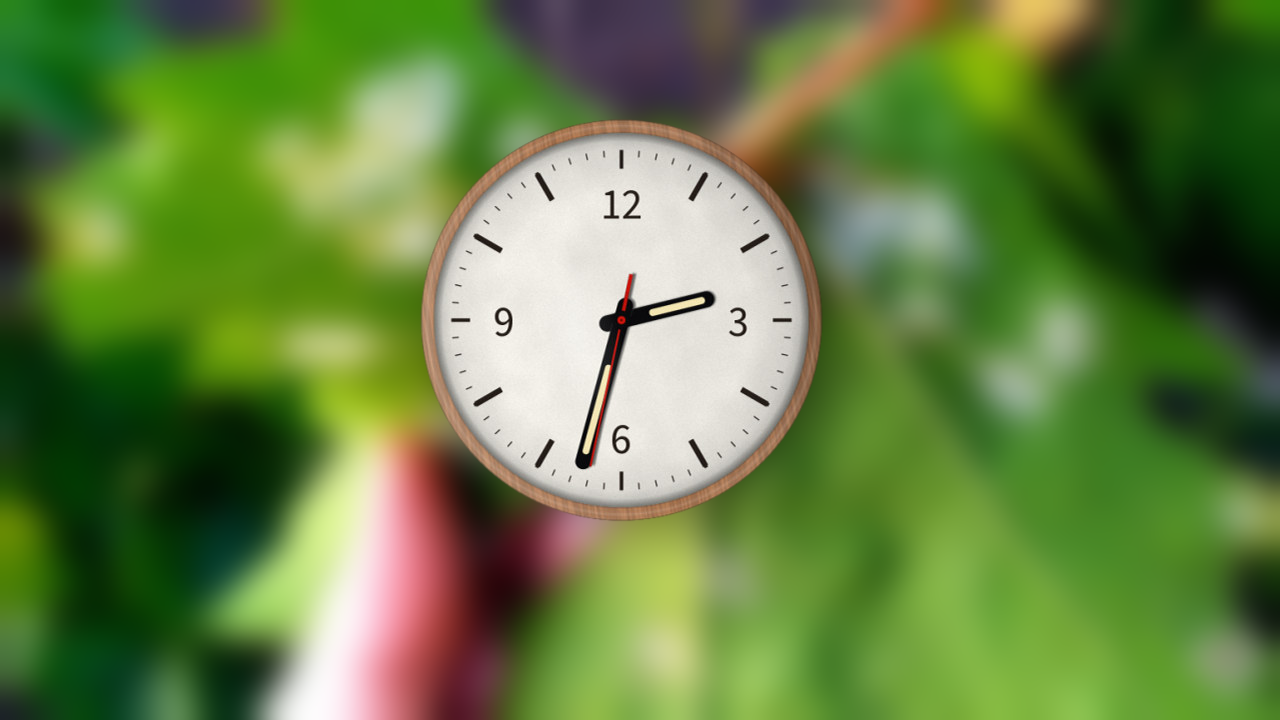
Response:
h=2 m=32 s=32
